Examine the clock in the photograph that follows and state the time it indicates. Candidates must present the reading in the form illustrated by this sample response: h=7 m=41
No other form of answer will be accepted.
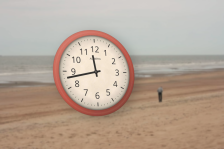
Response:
h=11 m=43
